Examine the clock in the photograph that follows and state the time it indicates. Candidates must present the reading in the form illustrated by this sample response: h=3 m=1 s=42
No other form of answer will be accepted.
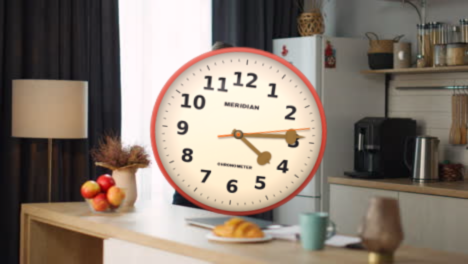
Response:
h=4 m=14 s=13
